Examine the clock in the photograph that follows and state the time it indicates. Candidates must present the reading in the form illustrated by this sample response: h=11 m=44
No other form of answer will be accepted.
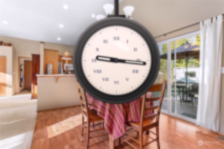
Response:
h=9 m=16
